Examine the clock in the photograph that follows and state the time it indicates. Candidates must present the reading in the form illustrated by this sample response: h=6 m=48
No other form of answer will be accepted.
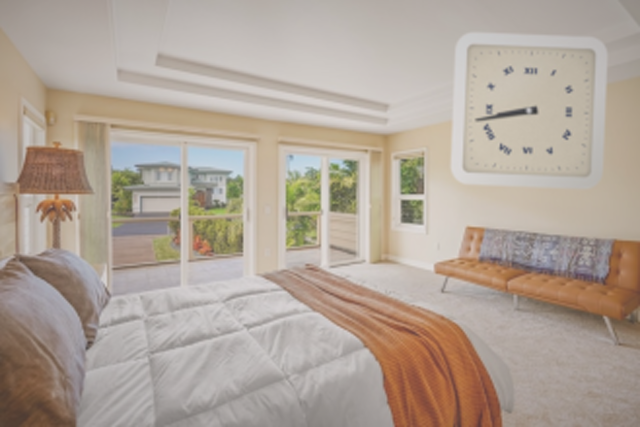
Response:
h=8 m=43
